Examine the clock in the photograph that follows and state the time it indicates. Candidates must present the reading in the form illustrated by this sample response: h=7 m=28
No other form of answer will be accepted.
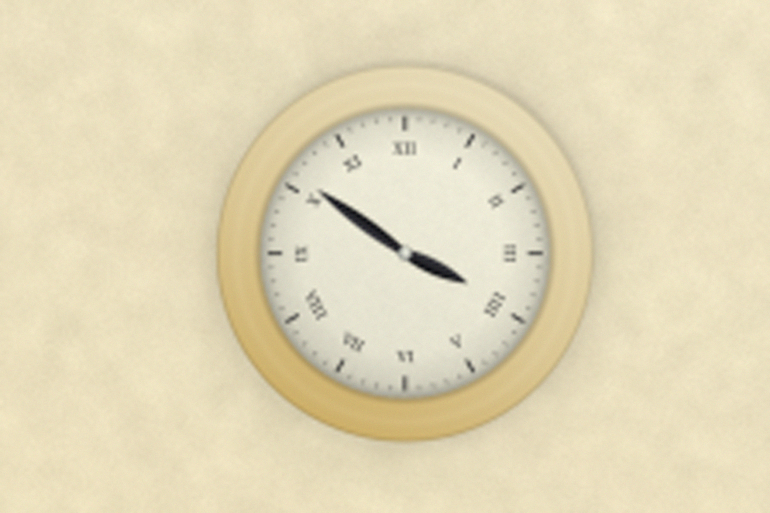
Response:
h=3 m=51
